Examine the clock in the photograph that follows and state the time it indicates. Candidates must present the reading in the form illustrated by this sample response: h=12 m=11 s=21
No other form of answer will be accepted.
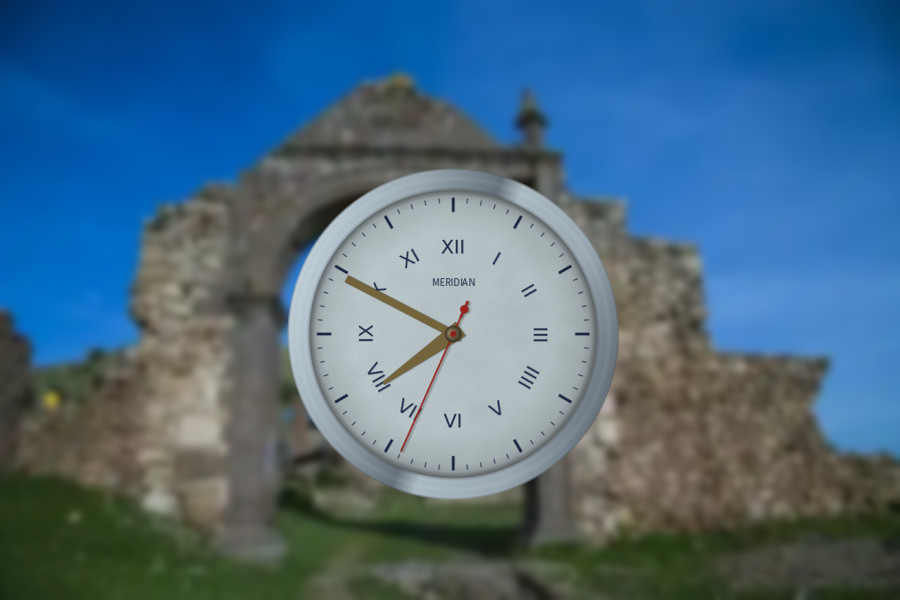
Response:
h=7 m=49 s=34
